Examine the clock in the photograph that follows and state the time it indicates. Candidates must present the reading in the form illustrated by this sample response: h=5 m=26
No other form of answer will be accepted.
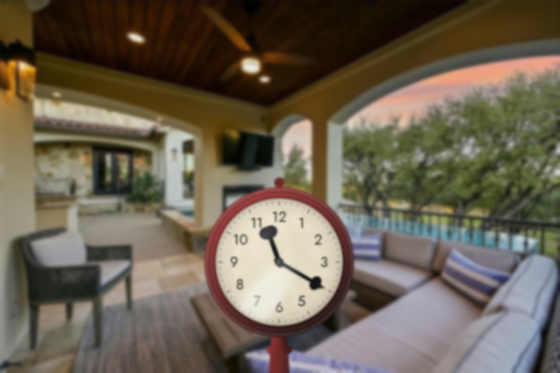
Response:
h=11 m=20
